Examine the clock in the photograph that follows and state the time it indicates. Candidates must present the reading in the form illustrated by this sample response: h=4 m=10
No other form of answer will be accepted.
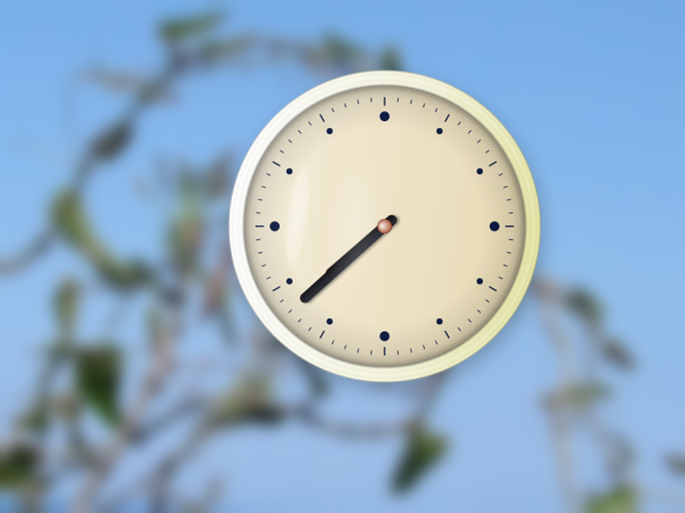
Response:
h=7 m=38
